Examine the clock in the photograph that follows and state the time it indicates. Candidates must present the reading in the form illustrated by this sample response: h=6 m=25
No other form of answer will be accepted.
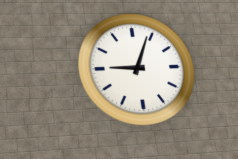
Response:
h=9 m=4
